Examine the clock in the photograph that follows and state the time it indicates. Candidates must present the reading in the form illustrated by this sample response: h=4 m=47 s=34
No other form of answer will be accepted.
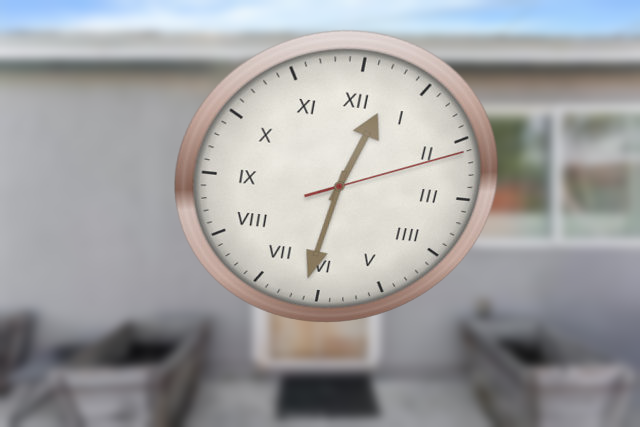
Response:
h=12 m=31 s=11
